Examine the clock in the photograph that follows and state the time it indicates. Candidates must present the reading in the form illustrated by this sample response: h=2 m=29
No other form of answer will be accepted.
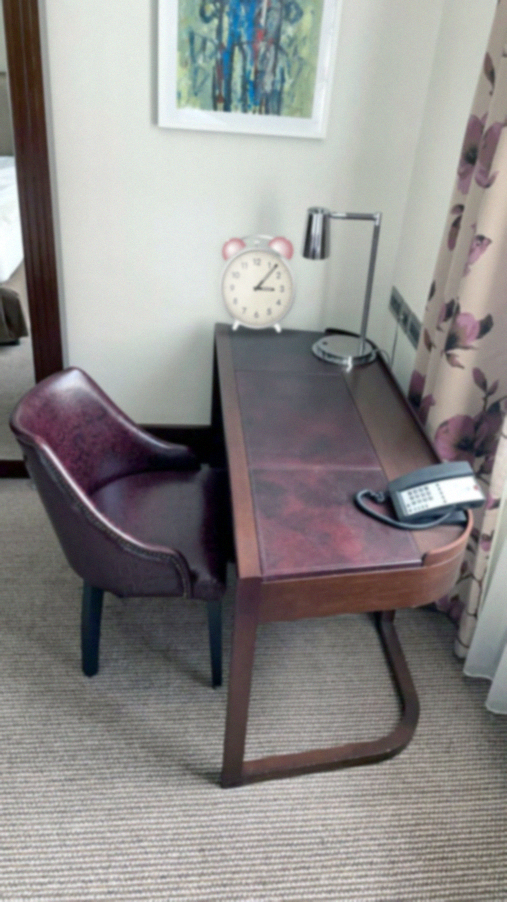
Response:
h=3 m=7
